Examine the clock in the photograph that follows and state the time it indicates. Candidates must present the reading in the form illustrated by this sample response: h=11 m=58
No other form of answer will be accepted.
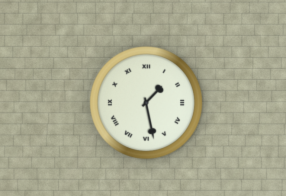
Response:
h=1 m=28
